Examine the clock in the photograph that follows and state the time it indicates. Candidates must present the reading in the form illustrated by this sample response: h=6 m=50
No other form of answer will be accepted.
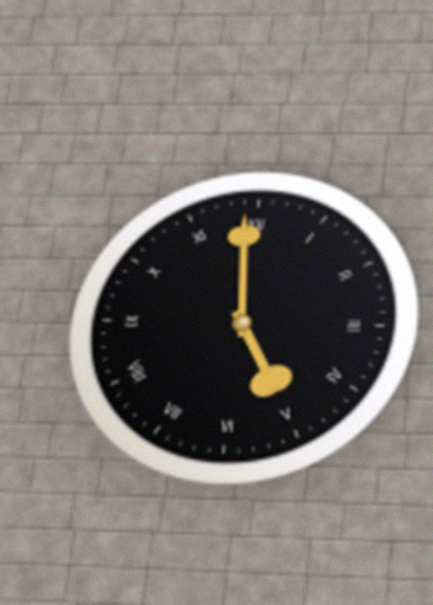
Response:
h=4 m=59
